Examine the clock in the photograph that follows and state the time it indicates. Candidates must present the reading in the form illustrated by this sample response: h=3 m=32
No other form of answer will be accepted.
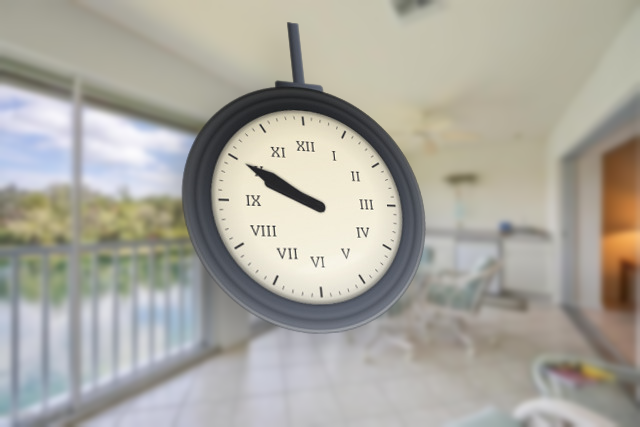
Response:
h=9 m=50
